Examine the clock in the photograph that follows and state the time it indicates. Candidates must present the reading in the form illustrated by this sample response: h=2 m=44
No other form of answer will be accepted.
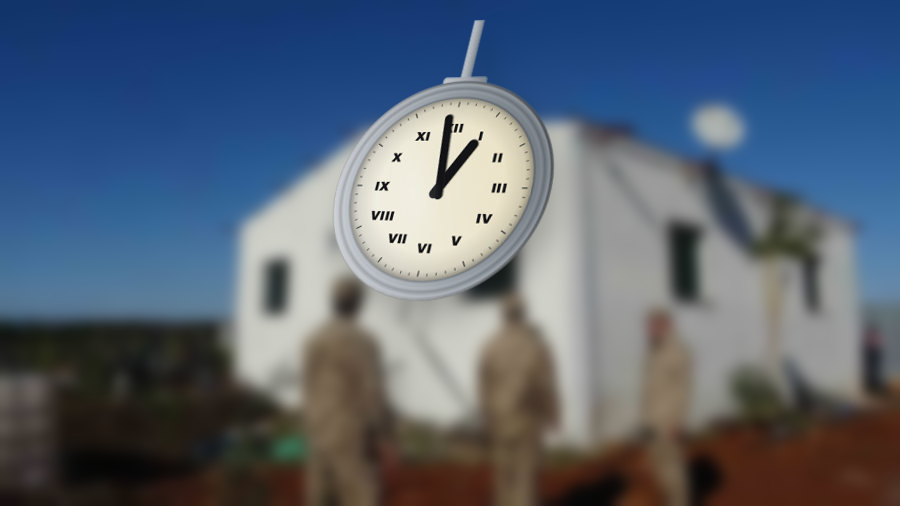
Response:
h=12 m=59
